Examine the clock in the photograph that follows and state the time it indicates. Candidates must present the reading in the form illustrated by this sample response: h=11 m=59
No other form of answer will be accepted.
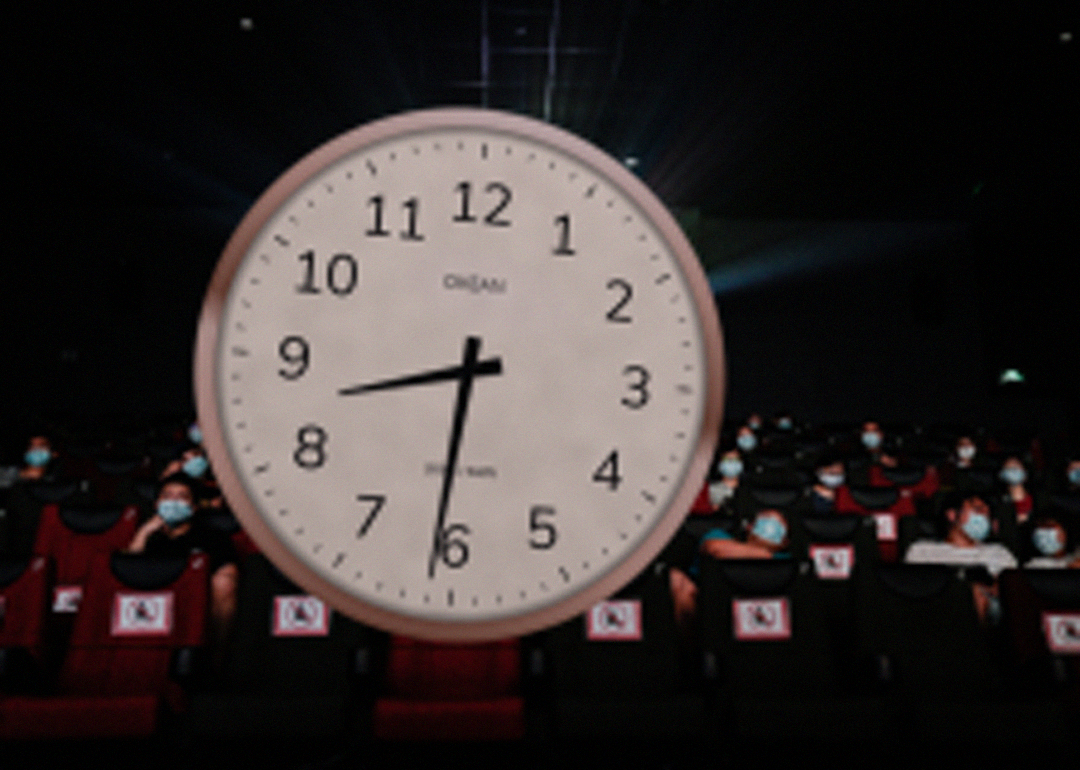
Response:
h=8 m=31
